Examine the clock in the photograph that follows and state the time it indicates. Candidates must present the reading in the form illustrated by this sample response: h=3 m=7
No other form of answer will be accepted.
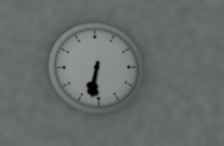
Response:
h=6 m=32
